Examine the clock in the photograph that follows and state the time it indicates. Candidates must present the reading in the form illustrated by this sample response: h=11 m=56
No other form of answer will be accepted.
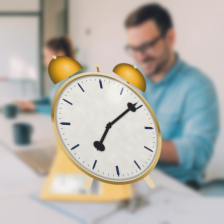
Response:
h=7 m=9
